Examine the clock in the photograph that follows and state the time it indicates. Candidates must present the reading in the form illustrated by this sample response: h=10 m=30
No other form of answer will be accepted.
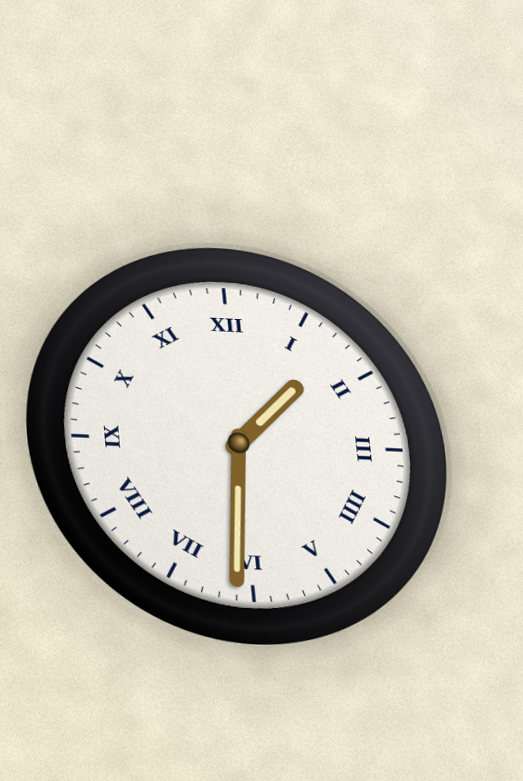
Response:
h=1 m=31
